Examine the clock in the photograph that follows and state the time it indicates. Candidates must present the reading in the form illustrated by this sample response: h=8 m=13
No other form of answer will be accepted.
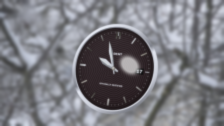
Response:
h=9 m=57
